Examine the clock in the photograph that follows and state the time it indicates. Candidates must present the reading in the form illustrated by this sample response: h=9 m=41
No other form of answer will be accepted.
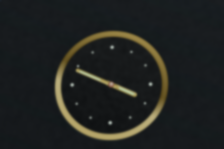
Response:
h=3 m=49
